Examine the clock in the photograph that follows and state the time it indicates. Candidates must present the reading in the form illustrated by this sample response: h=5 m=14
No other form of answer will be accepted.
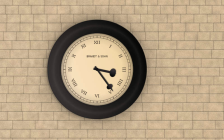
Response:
h=3 m=24
